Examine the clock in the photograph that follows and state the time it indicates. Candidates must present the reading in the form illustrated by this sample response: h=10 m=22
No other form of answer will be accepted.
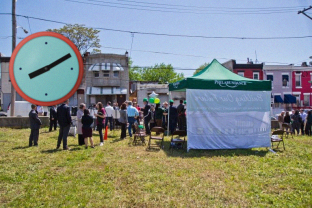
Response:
h=8 m=10
